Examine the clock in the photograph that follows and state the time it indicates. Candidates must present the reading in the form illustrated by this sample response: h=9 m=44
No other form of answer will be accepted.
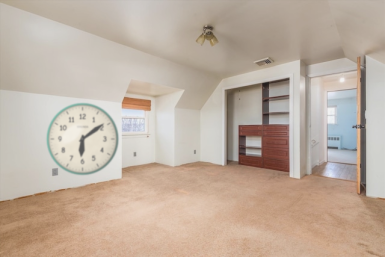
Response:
h=6 m=9
